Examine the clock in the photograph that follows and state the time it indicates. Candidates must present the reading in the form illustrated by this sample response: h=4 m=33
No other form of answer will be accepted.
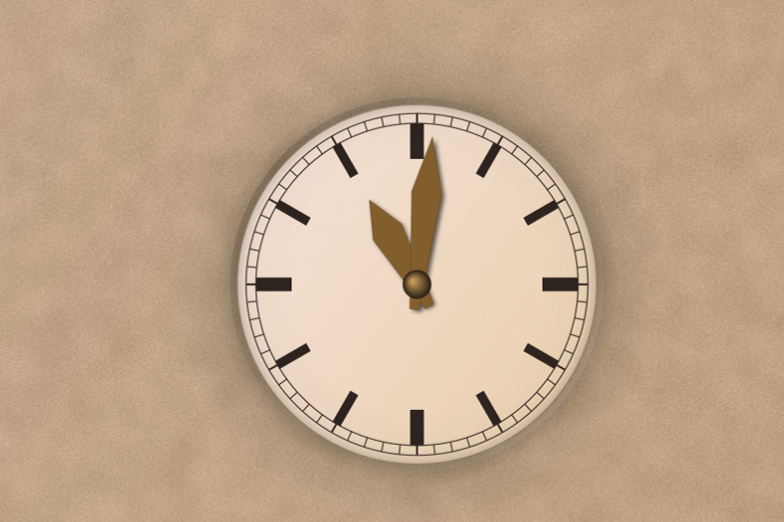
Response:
h=11 m=1
